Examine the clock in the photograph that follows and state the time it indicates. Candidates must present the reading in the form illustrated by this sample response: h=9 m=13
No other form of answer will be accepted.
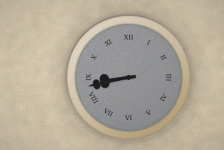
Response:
h=8 m=43
